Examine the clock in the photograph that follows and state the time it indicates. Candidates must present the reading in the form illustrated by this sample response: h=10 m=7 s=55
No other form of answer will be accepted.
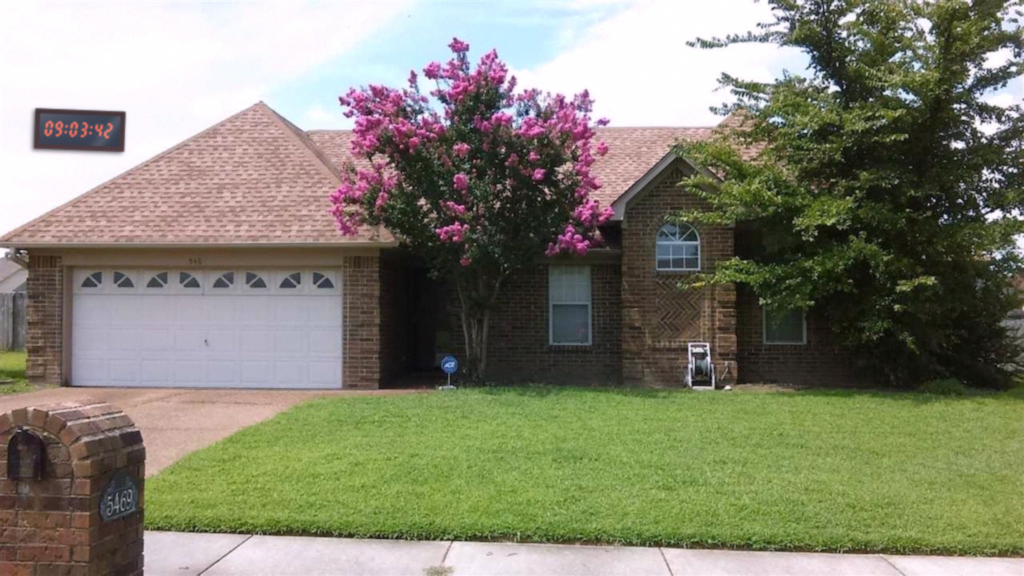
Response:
h=9 m=3 s=42
